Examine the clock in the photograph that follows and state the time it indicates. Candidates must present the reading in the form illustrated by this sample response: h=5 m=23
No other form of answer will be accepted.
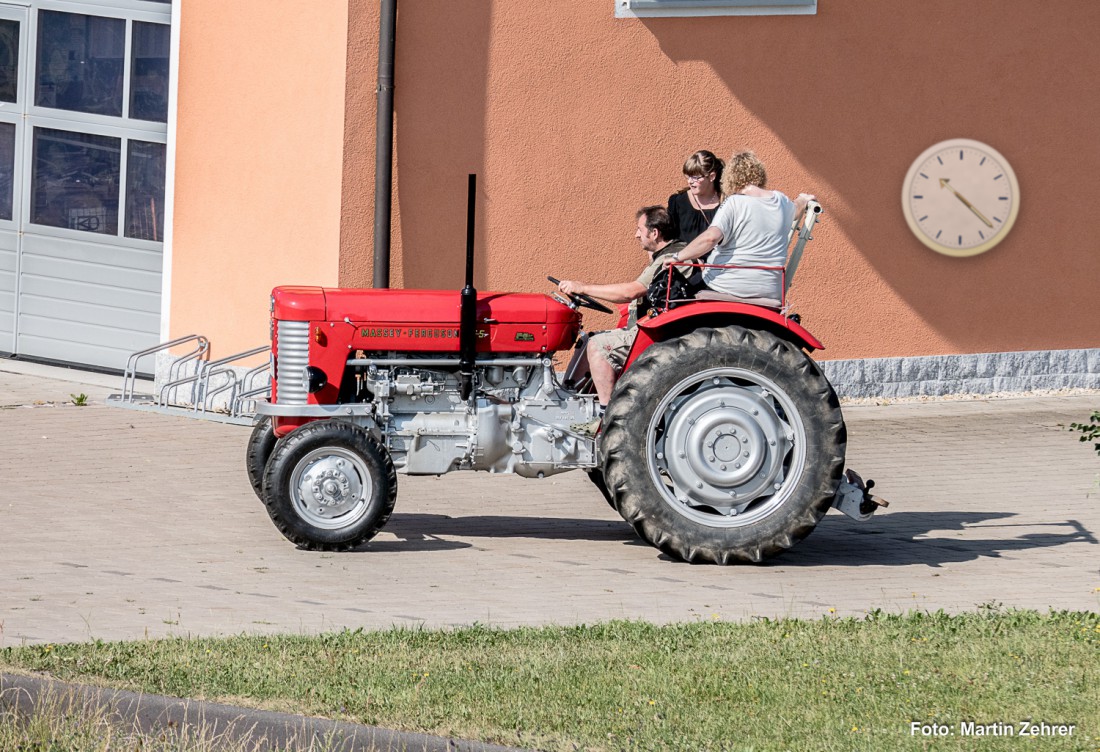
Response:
h=10 m=22
